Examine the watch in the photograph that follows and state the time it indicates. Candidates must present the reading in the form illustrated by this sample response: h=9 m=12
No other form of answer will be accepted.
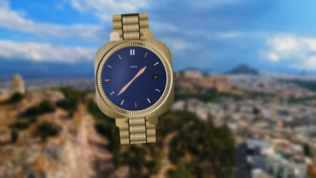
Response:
h=1 m=38
